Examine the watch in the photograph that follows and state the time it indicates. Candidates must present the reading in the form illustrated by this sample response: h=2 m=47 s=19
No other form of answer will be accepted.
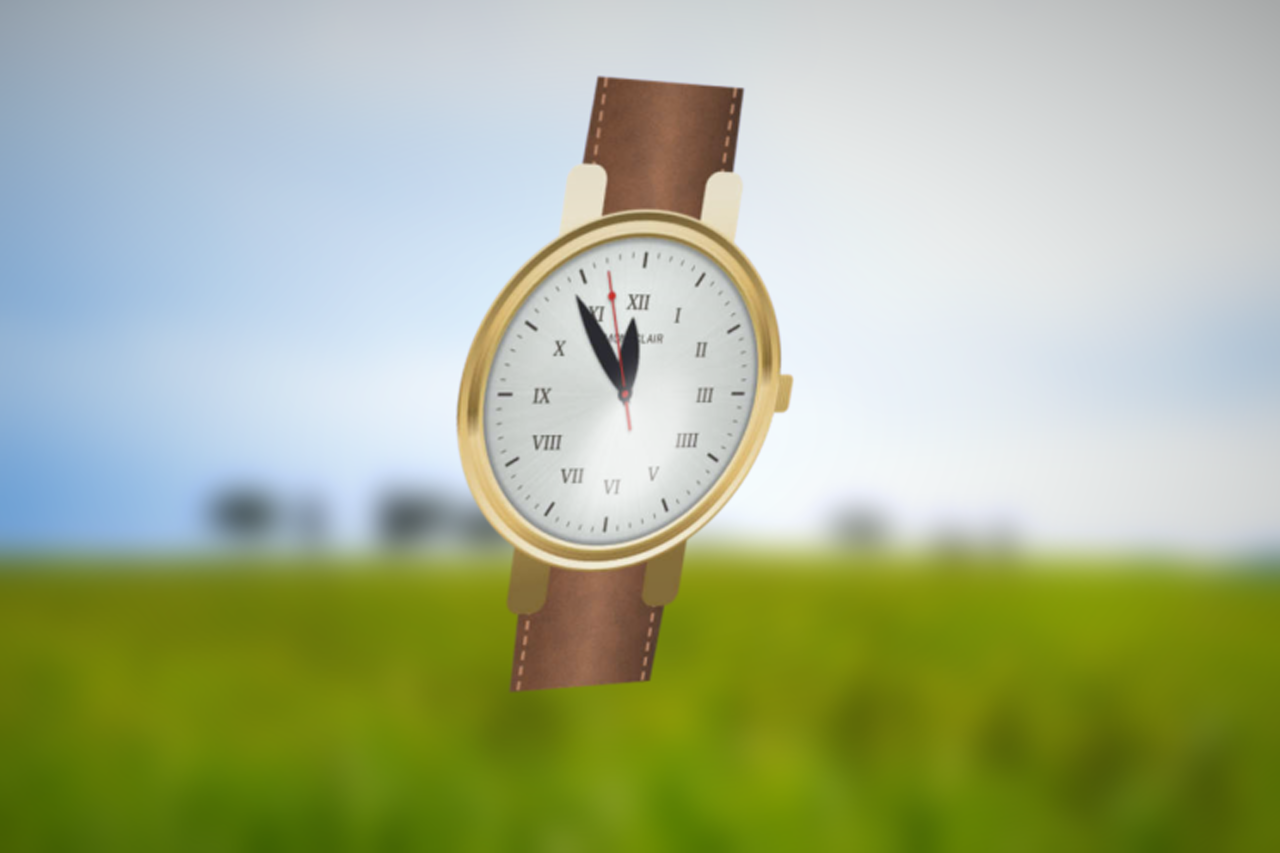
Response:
h=11 m=53 s=57
